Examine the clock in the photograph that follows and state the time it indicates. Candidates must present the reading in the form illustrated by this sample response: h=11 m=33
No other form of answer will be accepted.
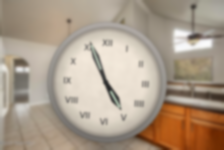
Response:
h=4 m=56
